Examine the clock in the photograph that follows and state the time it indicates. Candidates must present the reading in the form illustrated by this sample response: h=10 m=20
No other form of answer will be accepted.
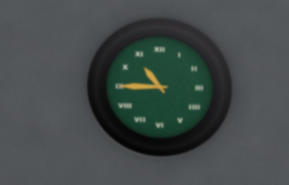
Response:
h=10 m=45
